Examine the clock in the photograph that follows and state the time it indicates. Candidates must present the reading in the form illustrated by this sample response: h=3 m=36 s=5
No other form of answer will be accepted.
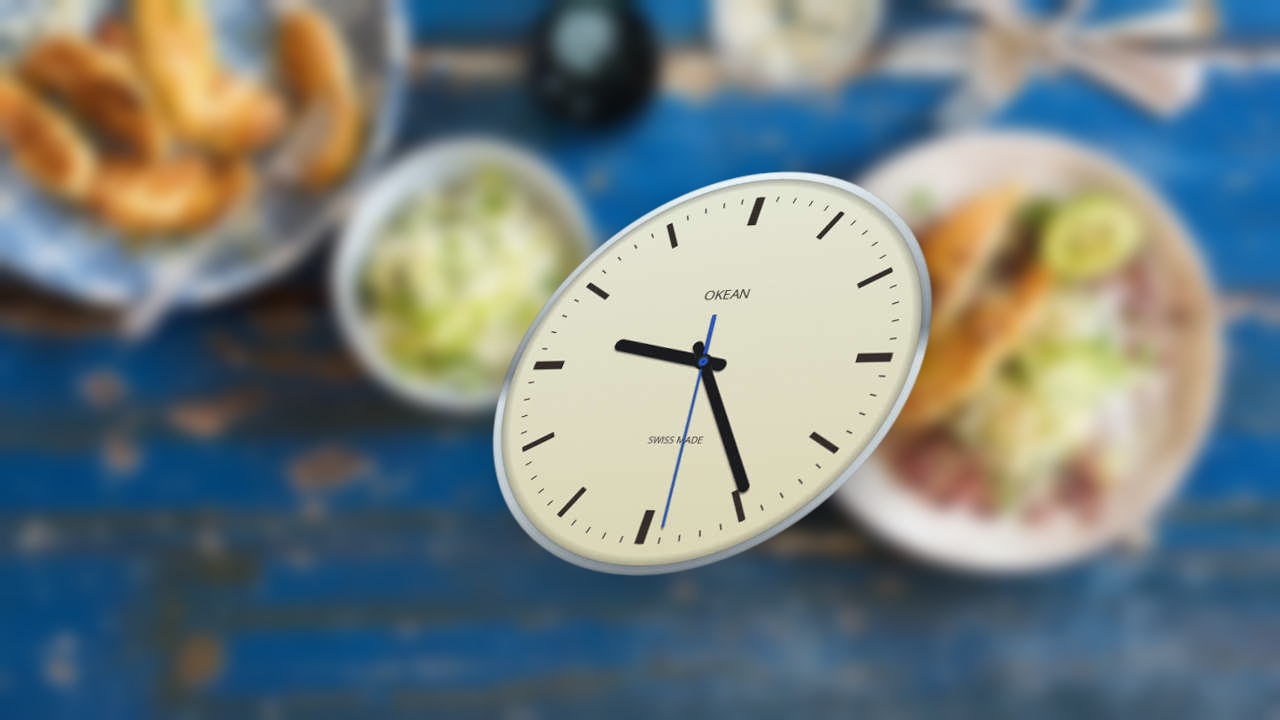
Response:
h=9 m=24 s=29
